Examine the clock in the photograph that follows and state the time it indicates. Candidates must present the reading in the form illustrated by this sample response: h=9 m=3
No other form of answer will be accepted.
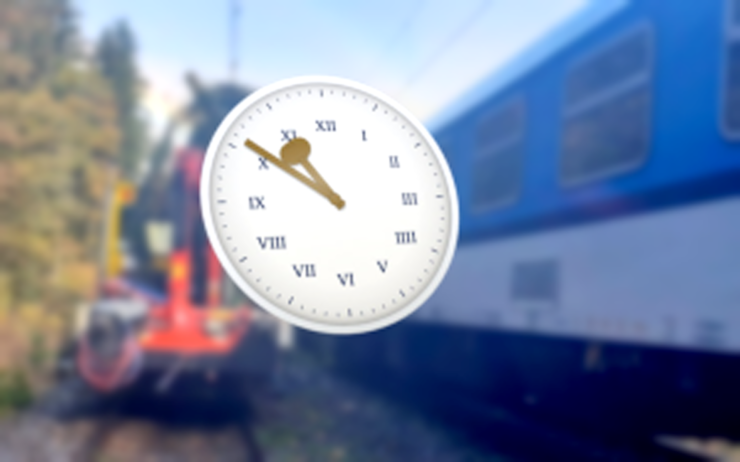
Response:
h=10 m=51
